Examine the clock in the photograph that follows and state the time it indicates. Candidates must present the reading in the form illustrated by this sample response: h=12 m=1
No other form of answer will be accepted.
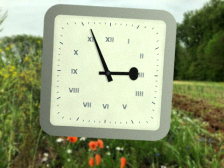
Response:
h=2 m=56
